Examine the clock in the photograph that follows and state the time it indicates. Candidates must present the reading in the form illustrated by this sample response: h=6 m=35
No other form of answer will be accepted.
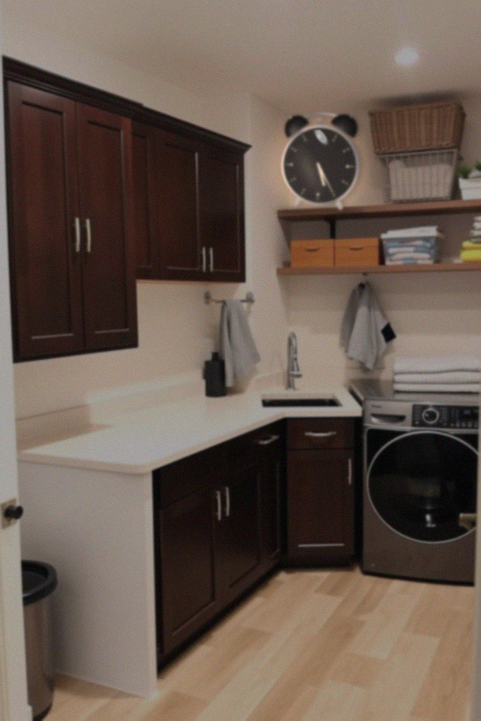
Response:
h=5 m=25
